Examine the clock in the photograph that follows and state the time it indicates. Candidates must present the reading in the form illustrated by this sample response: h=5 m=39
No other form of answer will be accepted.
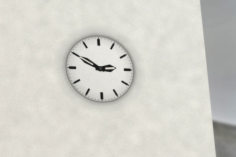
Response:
h=2 m=50
